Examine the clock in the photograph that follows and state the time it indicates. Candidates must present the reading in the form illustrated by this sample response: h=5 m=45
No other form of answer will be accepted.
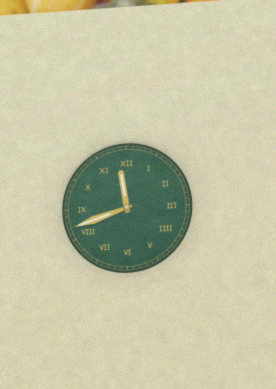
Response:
h=11 m=42
